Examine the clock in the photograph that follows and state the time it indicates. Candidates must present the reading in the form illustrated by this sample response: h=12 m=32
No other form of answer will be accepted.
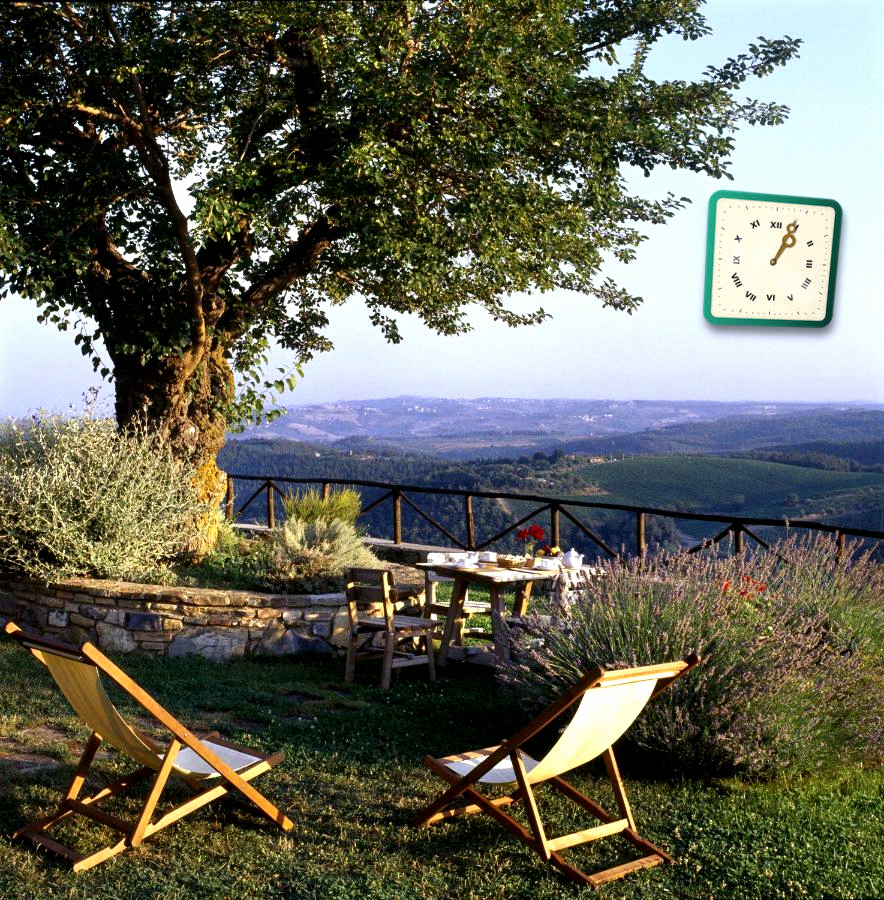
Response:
h=1 m=4
